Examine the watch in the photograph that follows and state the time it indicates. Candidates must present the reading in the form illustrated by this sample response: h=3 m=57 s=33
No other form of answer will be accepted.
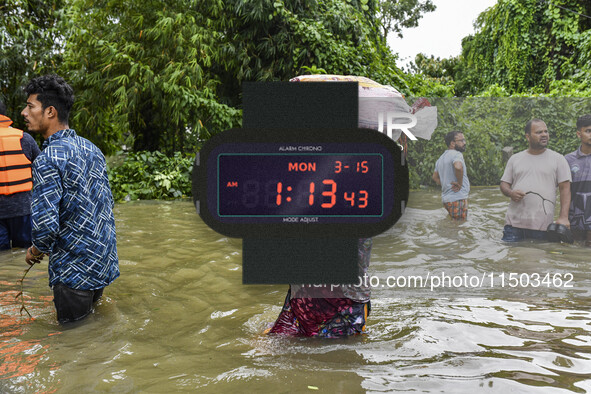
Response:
h=1 m=13 s=43
